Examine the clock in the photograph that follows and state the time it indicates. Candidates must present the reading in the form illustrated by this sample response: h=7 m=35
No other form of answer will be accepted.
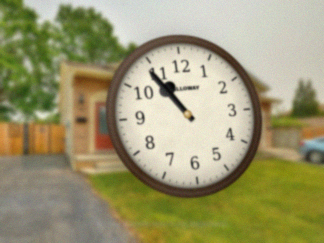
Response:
h=10 m=54
